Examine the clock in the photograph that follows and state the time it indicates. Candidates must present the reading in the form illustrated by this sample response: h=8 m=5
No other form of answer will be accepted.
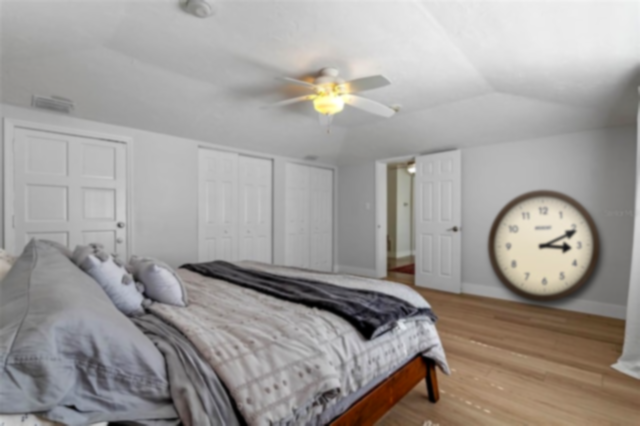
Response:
h=3 m=11
